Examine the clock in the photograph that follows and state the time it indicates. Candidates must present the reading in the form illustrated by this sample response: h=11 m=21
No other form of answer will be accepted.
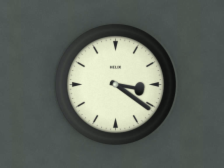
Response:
h=3 m=21
